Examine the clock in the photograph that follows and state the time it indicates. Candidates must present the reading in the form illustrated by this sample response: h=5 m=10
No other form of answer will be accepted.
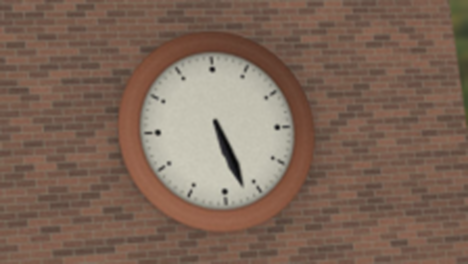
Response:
h=5 m=27
